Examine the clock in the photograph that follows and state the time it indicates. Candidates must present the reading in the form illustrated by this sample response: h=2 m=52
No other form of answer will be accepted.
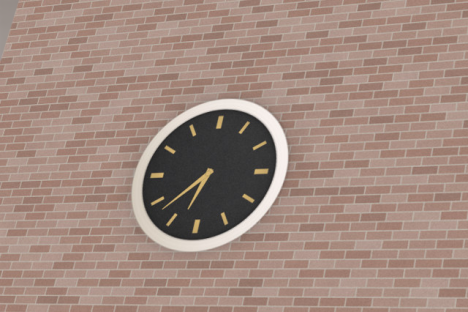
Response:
h=6 m=38
